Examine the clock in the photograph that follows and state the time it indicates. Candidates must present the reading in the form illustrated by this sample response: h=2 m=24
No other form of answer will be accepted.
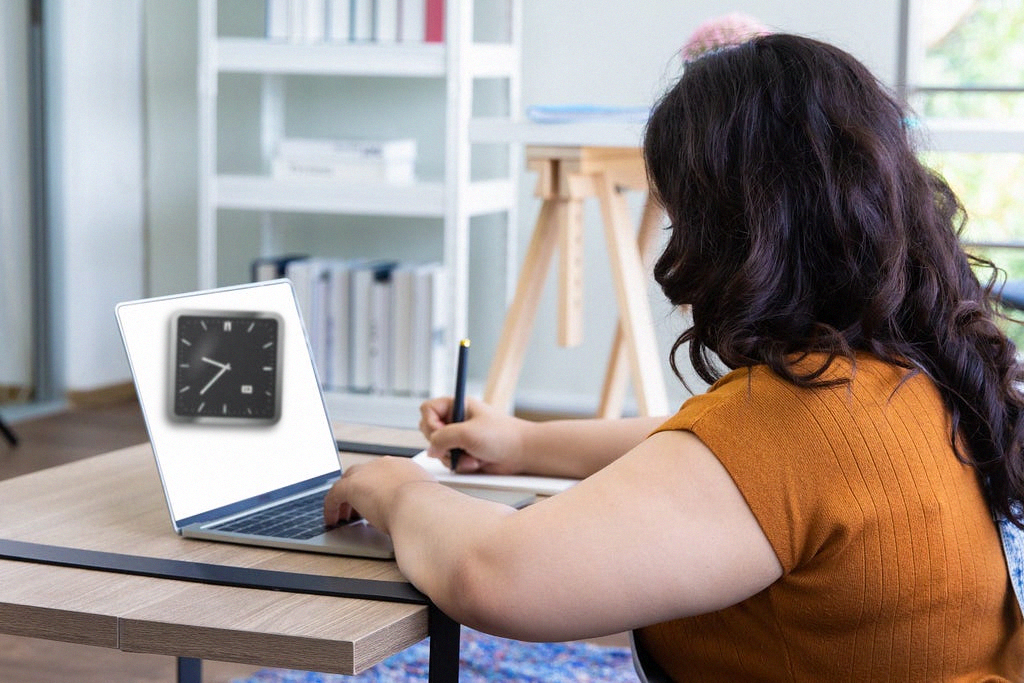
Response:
h=9 m=37
